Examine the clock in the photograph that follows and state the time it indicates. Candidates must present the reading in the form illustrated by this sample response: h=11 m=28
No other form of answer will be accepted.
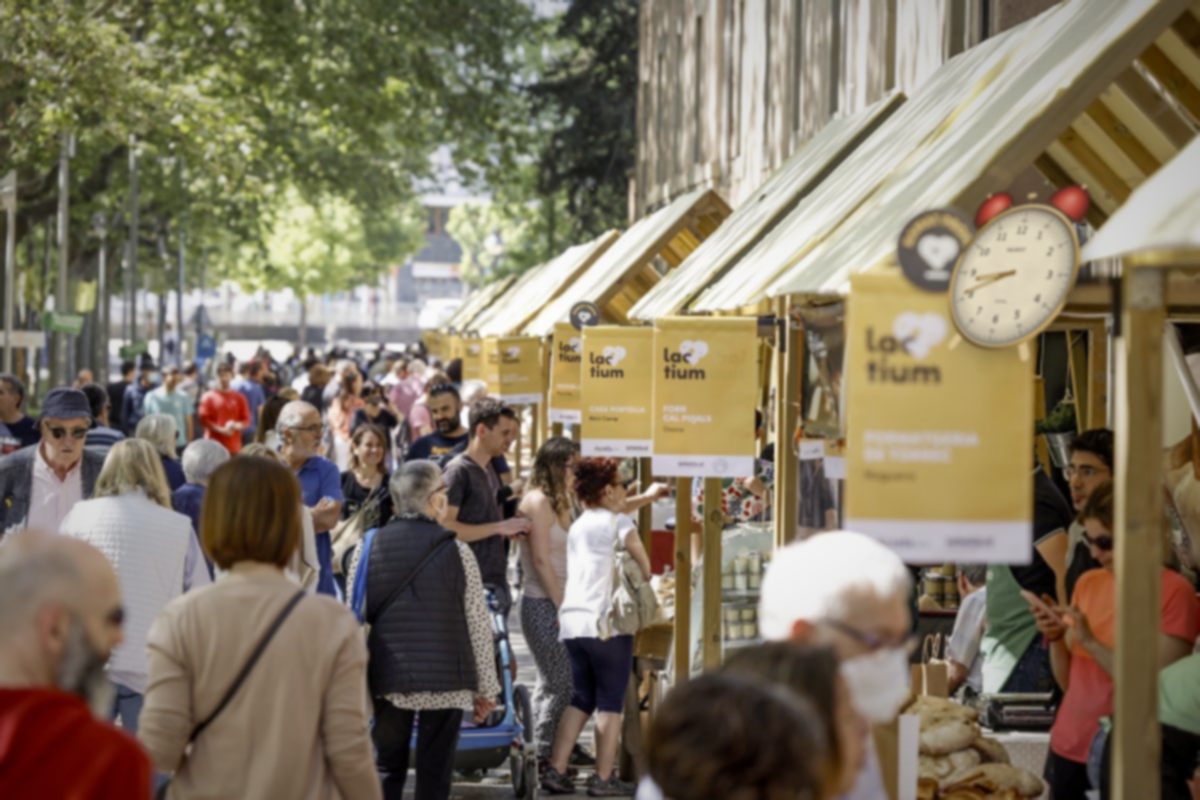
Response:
h=8 m=41
